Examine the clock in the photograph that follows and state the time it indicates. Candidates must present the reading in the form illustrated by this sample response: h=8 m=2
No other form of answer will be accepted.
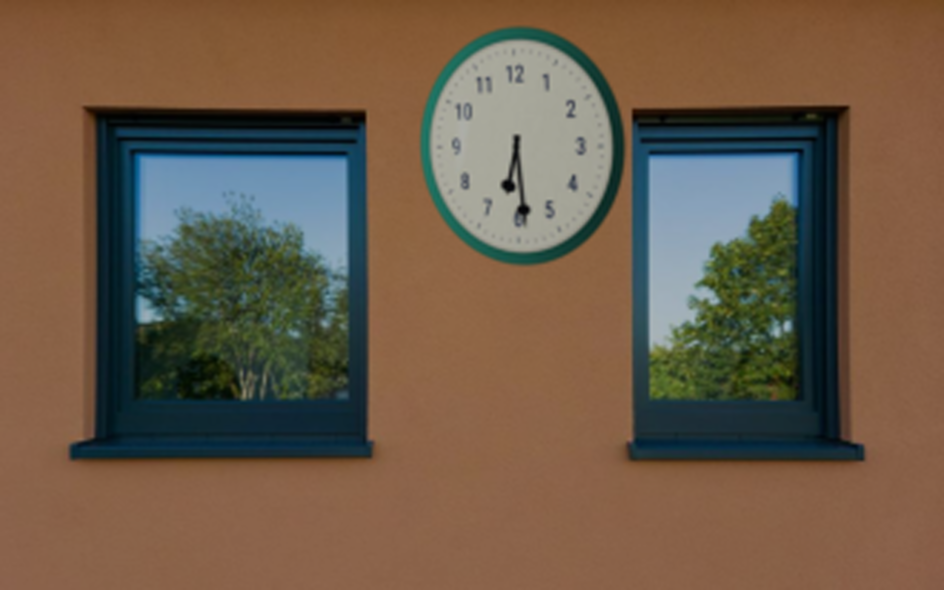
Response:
h=6 m=29
